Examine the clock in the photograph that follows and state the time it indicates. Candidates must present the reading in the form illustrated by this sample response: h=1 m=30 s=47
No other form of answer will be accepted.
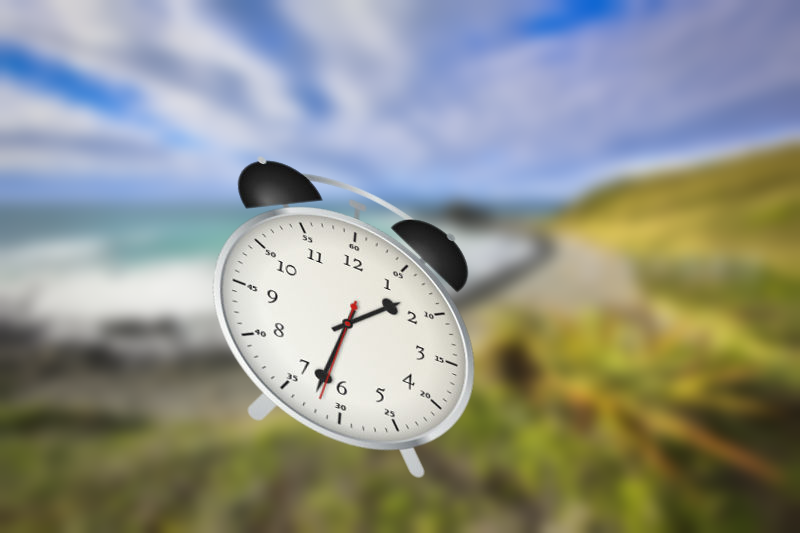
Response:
h=1 m=32 s=32
